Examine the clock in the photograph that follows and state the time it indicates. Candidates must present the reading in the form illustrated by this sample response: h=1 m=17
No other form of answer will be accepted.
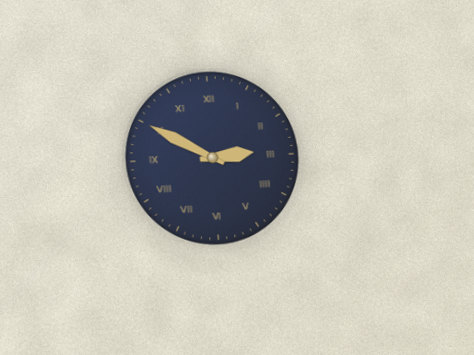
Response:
h=2 m=50
